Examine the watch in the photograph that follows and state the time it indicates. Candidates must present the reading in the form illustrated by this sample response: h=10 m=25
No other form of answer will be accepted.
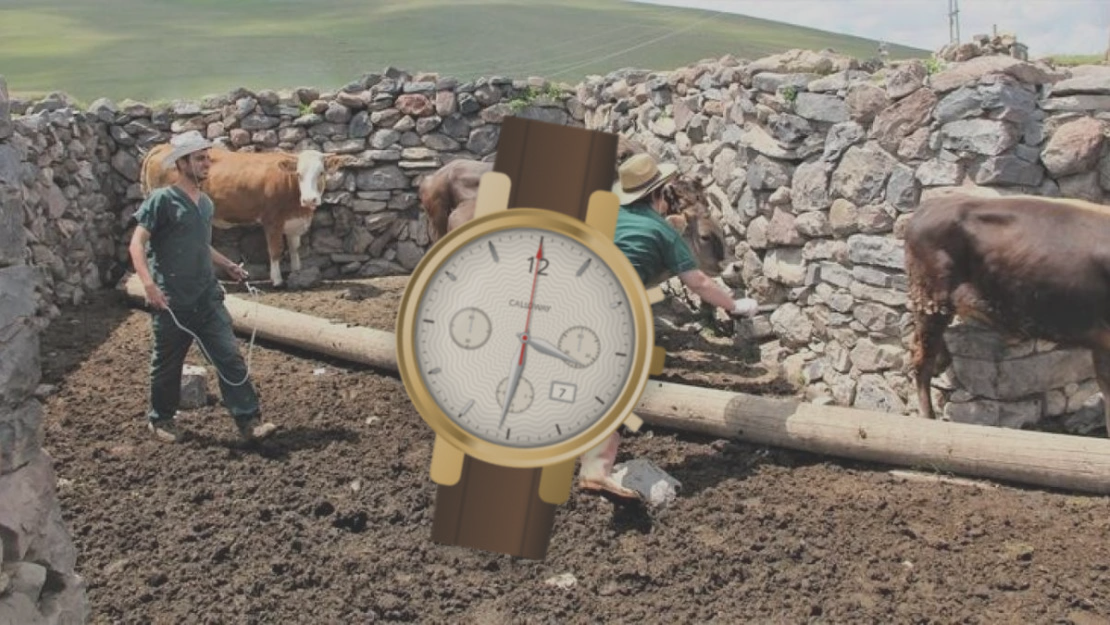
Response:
h=3 m=31
